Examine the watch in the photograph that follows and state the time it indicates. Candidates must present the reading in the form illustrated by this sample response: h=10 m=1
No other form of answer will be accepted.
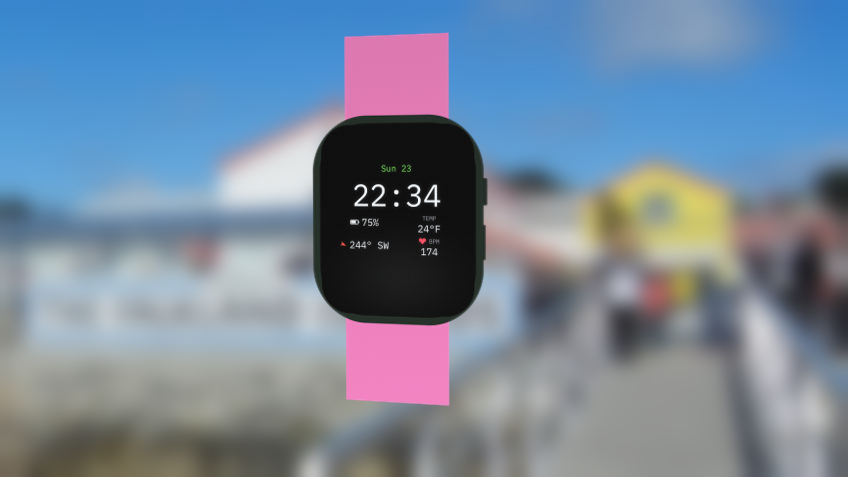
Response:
h=22 m=34
